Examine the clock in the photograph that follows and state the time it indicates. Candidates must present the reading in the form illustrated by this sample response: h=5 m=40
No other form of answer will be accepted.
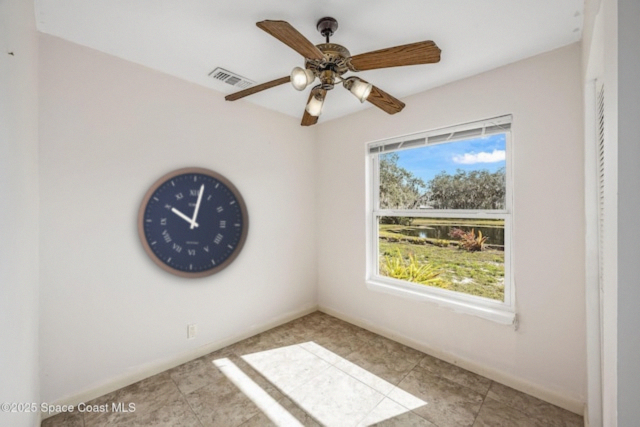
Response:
h=10 m=2
